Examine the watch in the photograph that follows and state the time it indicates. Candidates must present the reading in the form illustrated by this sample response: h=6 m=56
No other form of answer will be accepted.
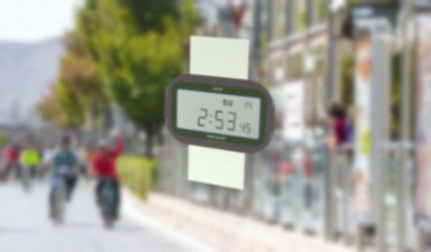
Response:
h=2 m=53
